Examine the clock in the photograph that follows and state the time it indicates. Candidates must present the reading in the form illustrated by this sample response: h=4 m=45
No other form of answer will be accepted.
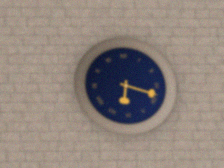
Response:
h=6 m=18
